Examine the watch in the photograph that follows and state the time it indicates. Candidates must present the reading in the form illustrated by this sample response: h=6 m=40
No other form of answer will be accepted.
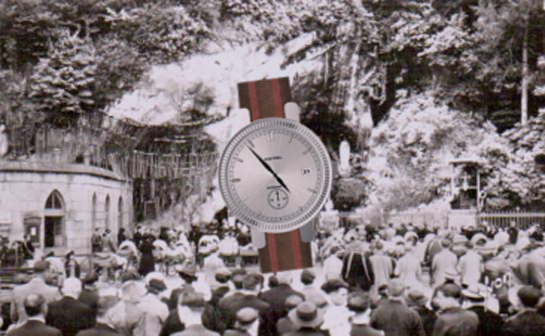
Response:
h=4 m=54
